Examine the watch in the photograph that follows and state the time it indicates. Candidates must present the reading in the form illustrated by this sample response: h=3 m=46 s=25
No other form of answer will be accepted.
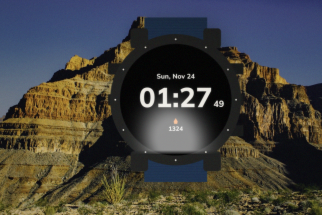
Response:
h=1 m=27 s=49
